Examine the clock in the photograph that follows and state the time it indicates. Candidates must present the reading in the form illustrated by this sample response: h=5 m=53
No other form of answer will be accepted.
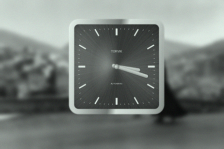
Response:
h=3 m=18
